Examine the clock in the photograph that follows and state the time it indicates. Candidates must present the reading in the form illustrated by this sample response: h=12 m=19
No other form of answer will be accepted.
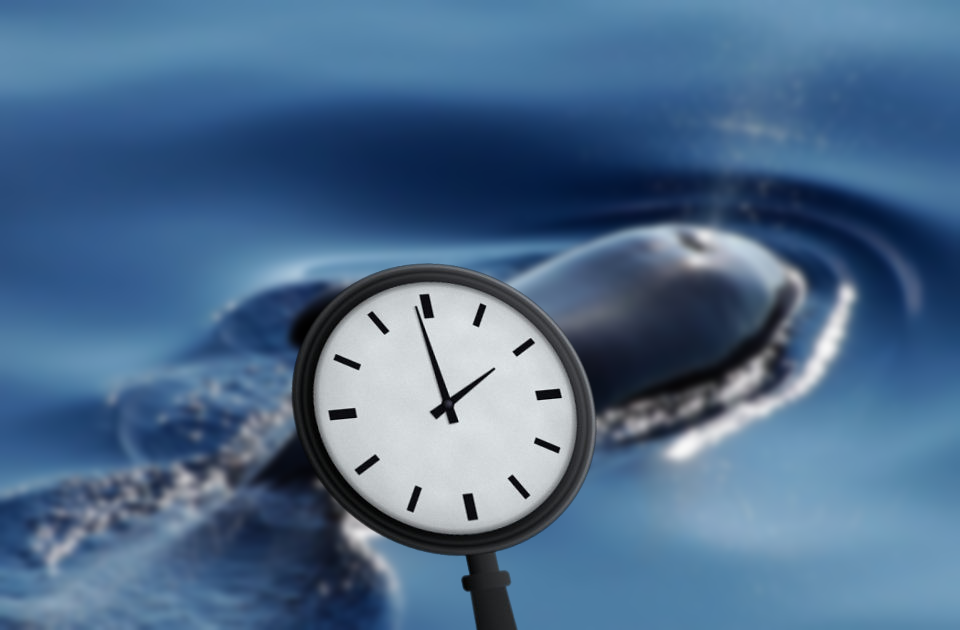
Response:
h=1 m=59
